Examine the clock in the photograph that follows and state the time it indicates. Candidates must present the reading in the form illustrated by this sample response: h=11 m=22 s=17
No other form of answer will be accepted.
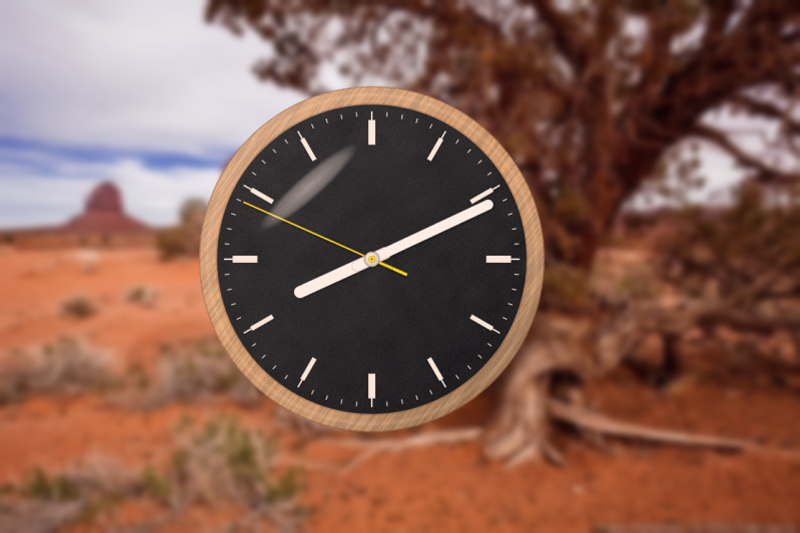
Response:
h=8 m=10 s=49
